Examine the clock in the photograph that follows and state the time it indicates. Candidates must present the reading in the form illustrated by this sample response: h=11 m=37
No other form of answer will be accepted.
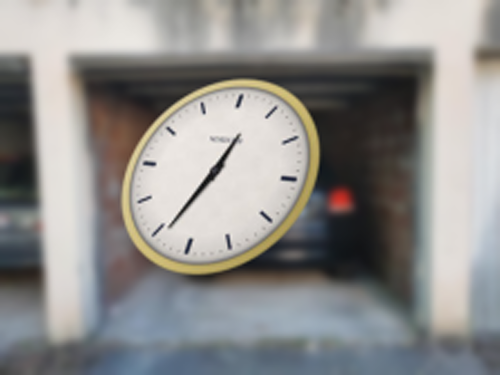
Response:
h=12 m=34
